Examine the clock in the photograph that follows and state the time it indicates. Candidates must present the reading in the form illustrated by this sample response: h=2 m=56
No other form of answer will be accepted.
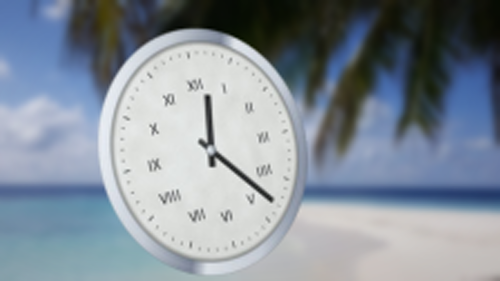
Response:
h=12 m=23
